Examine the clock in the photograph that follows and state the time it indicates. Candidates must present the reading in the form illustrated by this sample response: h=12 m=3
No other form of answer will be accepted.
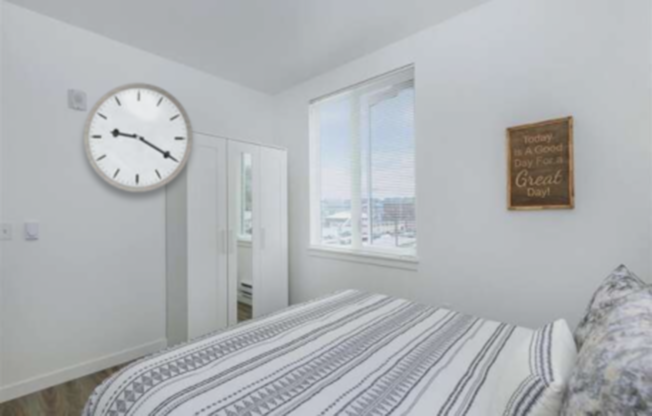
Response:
h=9 m=20
